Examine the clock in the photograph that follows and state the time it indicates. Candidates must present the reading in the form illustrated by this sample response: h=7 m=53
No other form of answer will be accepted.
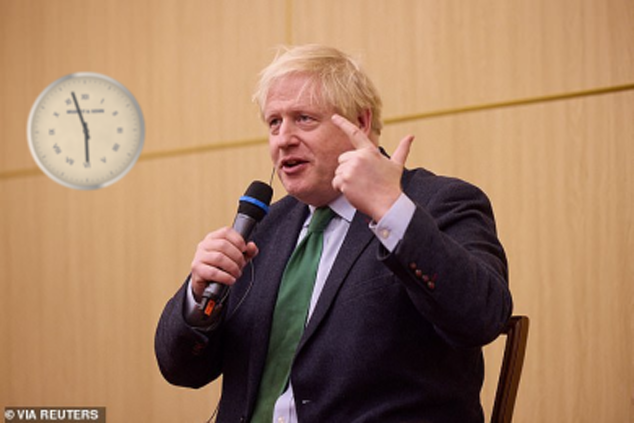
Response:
h=5 m=57
